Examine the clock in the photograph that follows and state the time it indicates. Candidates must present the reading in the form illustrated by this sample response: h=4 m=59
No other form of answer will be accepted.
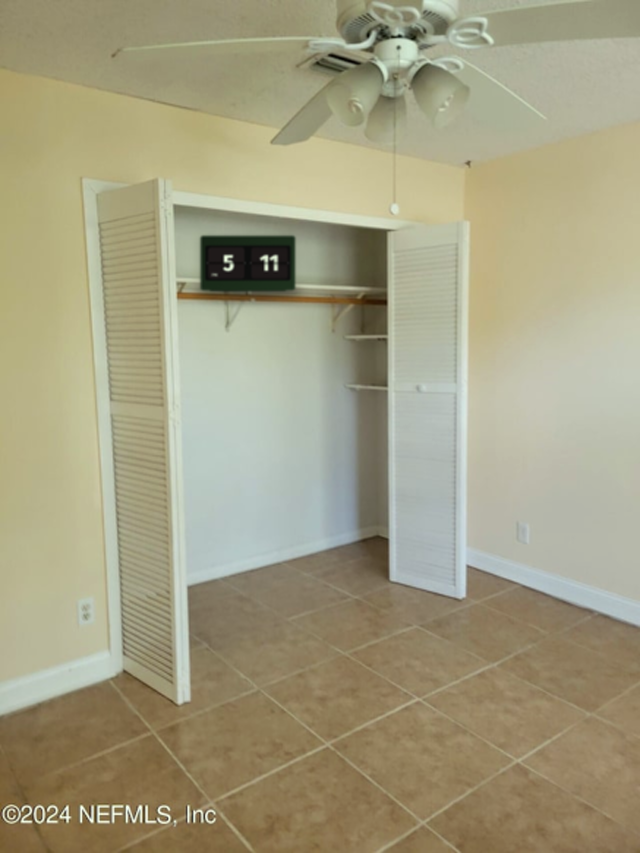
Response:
h=5 m=11
